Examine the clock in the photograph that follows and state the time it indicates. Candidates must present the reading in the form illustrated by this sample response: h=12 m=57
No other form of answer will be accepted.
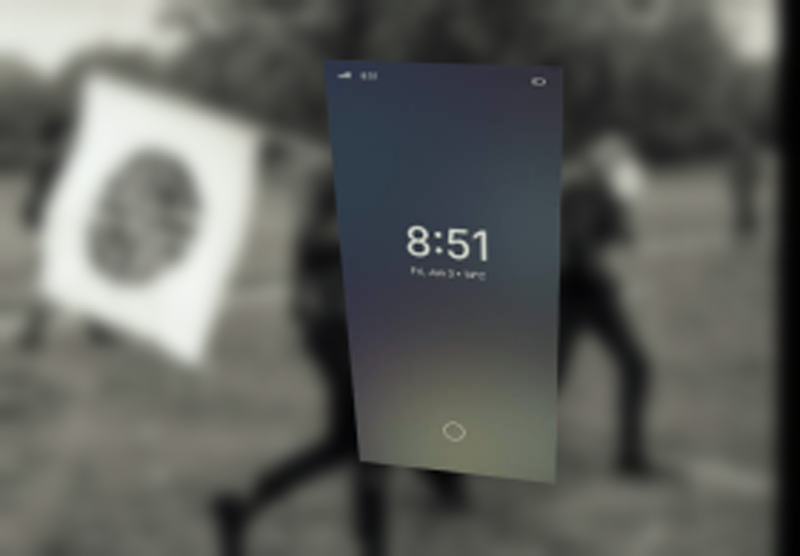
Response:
h=8 m=51
